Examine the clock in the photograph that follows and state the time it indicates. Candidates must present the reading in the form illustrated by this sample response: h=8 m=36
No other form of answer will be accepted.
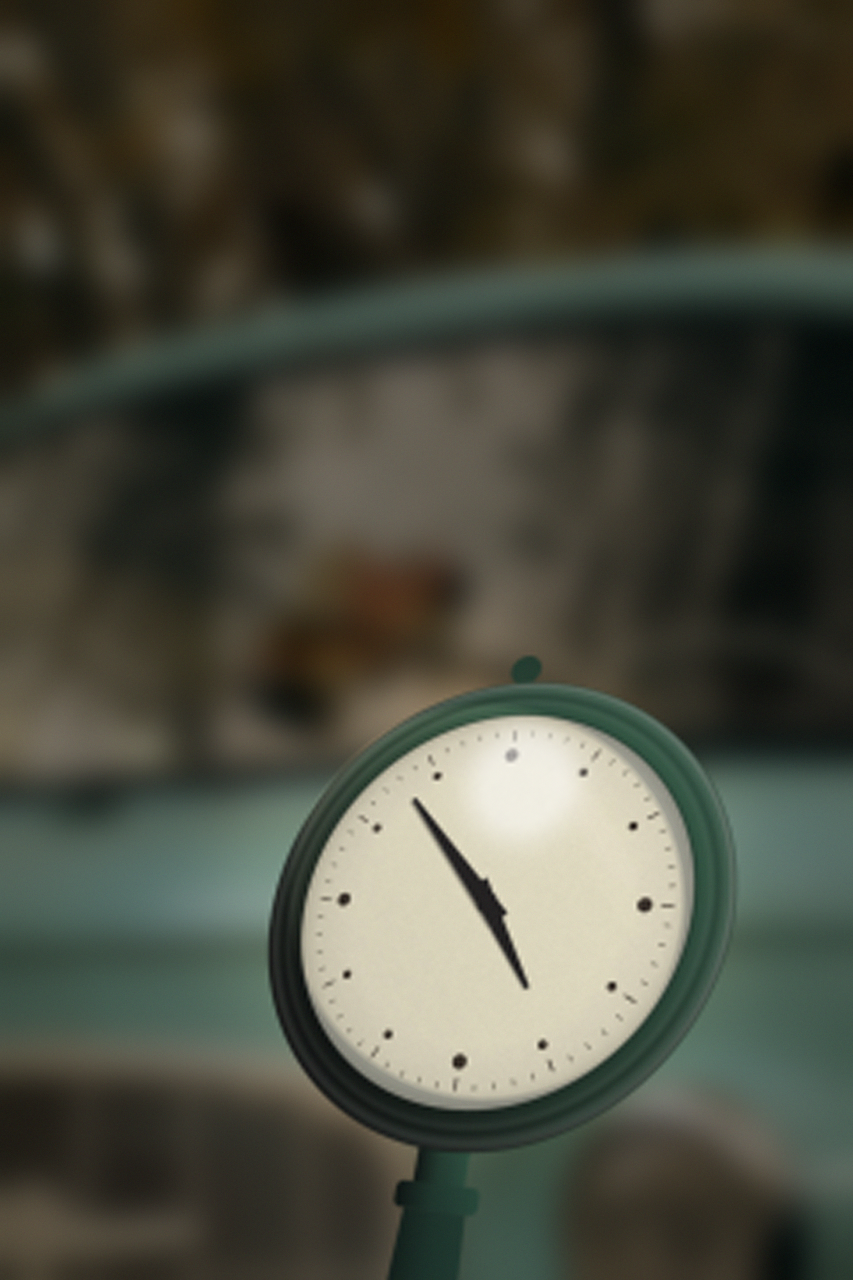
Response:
h=4 m=53
